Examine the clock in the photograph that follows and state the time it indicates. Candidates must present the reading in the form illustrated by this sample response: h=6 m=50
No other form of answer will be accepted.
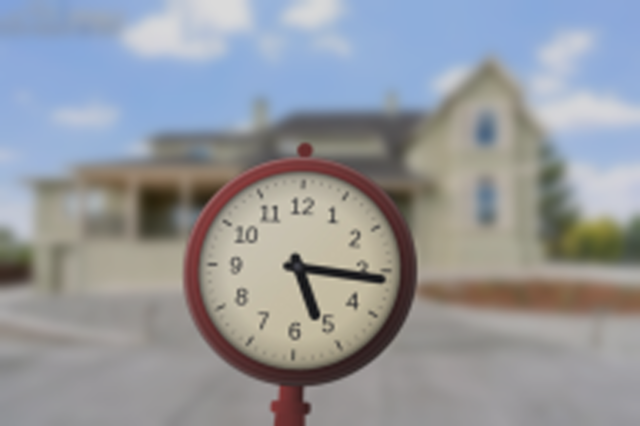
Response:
h=5 m=16
